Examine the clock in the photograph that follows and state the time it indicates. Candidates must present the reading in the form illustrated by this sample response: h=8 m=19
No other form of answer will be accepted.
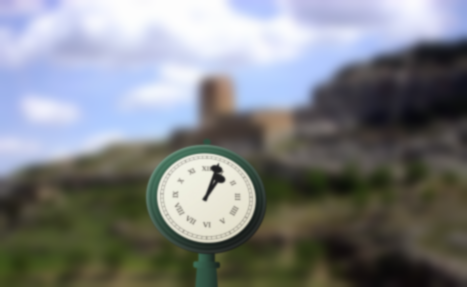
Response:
h=1 m=3
